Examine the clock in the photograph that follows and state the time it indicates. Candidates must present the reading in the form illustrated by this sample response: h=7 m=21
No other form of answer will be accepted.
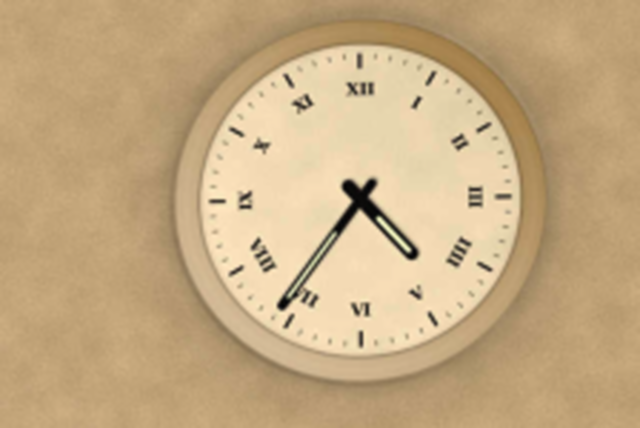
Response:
h=4 m=36
